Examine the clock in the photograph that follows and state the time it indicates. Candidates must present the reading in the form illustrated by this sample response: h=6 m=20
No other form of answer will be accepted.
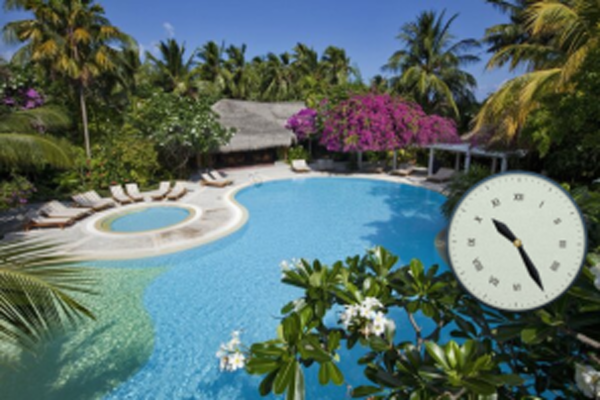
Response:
h=10 m=25
